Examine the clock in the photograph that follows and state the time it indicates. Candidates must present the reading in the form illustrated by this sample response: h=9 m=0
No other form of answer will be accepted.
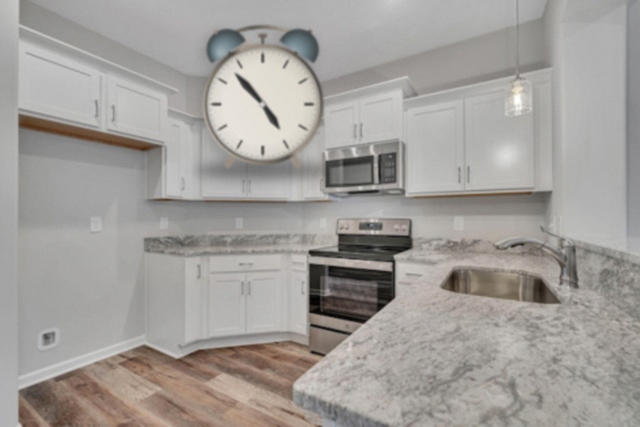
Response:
h=4 m=53
